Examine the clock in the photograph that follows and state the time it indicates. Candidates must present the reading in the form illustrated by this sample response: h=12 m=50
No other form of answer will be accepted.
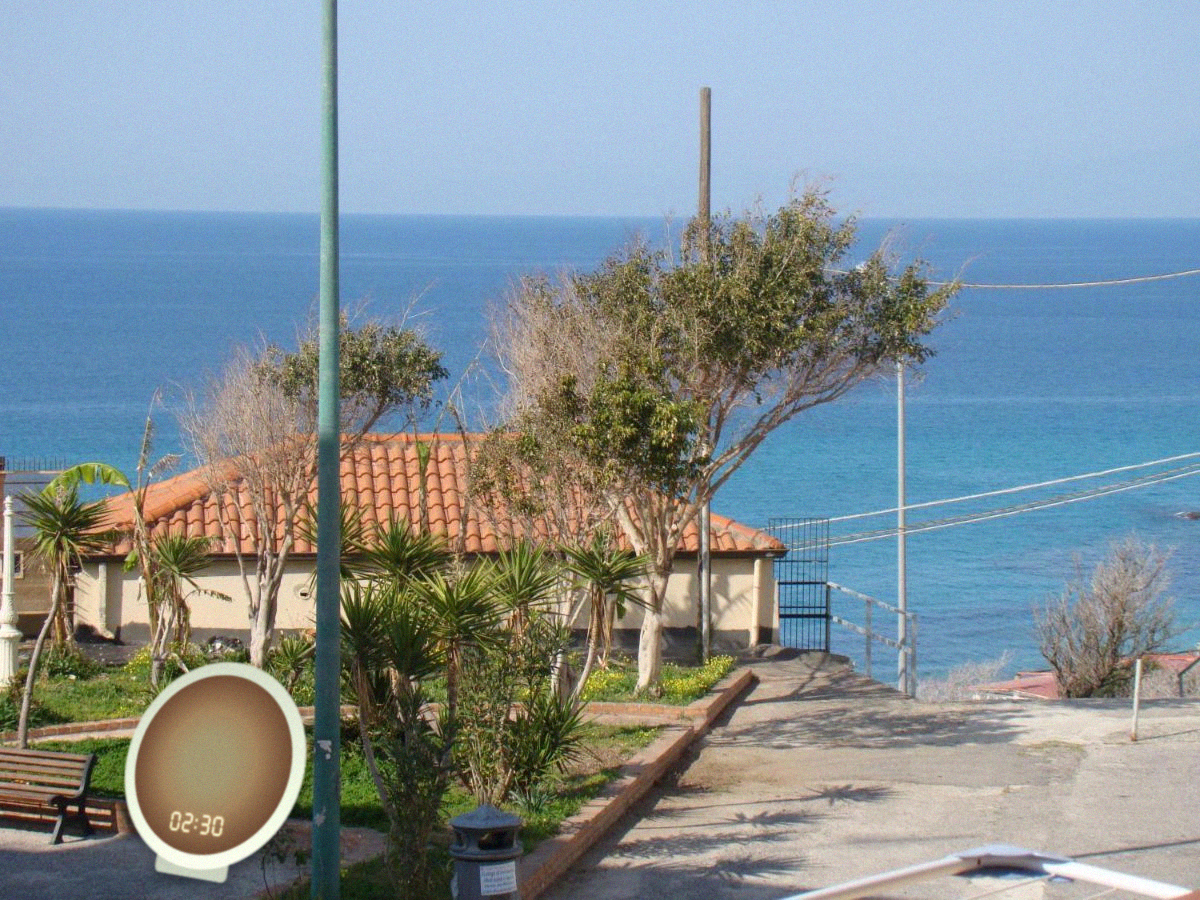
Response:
h=2 m=30
